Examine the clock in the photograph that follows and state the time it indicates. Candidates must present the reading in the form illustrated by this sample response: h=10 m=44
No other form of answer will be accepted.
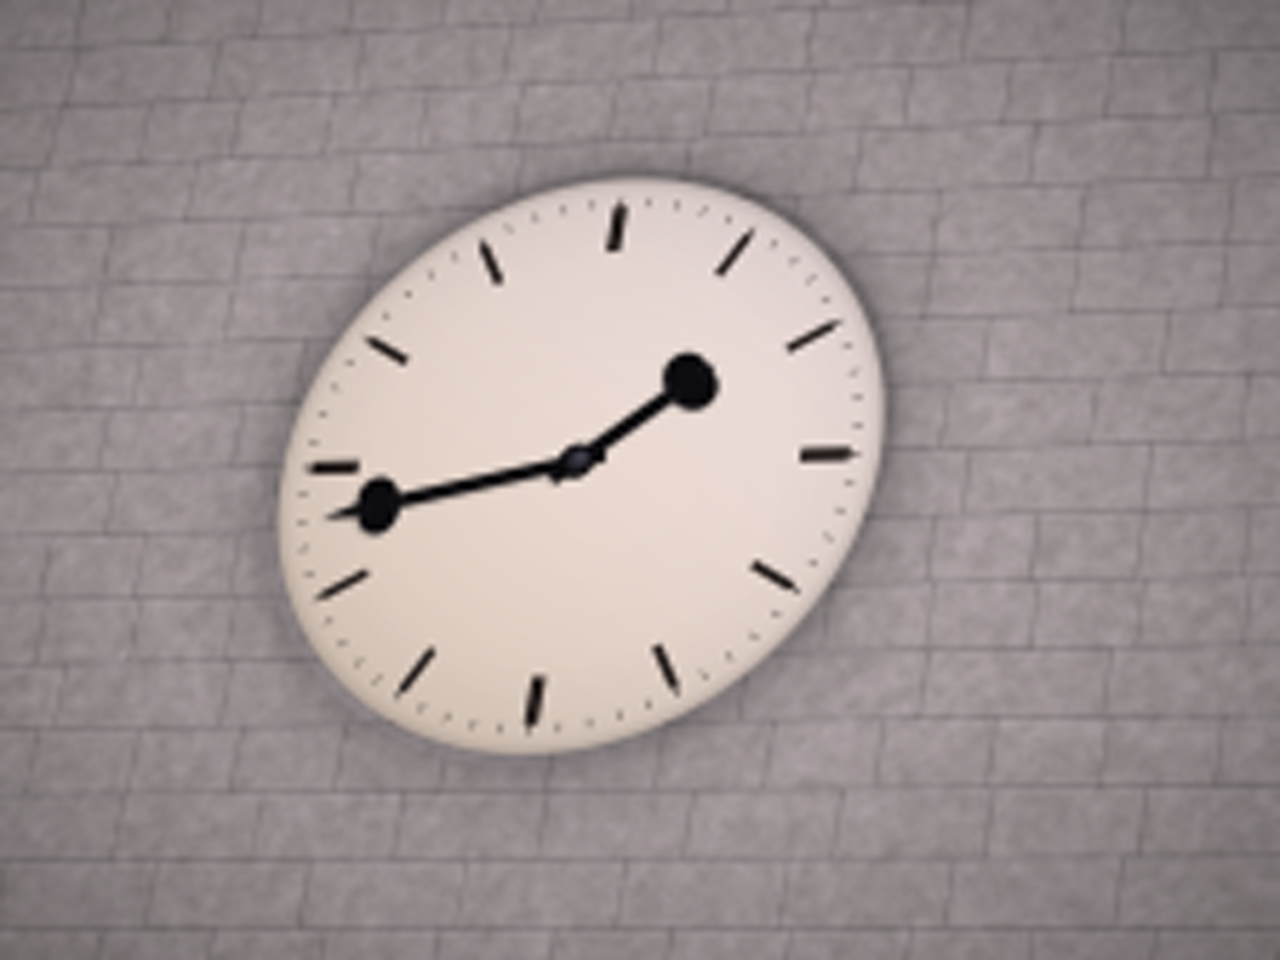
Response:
h=1 m=43
